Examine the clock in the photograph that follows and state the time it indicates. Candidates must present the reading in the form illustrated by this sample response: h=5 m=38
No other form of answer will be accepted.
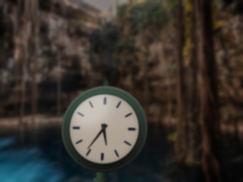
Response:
h=5 m=36
